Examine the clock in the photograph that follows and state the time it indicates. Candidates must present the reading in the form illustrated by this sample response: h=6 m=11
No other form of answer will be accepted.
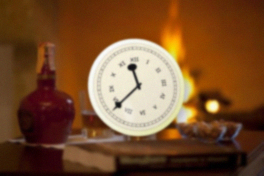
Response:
h=11 m=39
